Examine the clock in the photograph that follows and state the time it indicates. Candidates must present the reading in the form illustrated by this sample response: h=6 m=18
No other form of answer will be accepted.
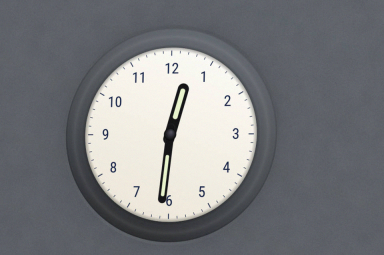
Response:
h=12 m=31
